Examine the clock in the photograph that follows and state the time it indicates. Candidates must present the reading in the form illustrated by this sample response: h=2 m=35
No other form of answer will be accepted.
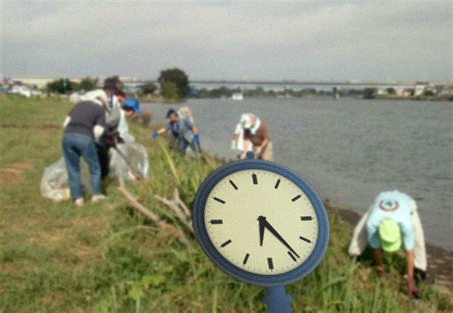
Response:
h=6 m=24
